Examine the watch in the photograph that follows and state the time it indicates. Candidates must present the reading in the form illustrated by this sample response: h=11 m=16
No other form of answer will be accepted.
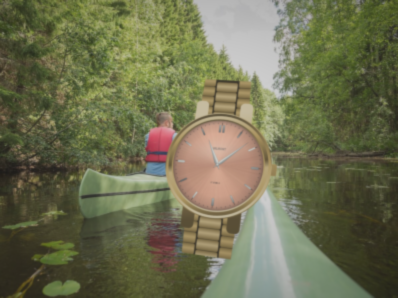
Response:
h=11 m=8
